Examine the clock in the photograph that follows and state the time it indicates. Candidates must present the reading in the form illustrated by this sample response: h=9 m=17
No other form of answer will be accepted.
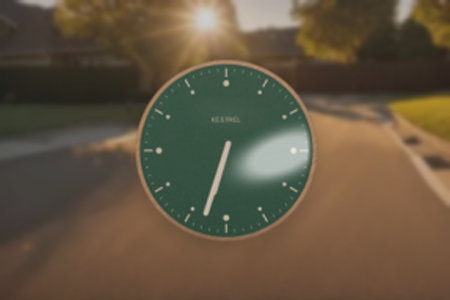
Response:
h=6 m=33
